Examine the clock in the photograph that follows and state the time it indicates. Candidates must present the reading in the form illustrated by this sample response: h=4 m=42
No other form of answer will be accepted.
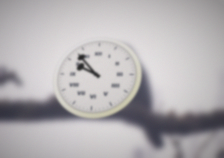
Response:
h=9 m=53
